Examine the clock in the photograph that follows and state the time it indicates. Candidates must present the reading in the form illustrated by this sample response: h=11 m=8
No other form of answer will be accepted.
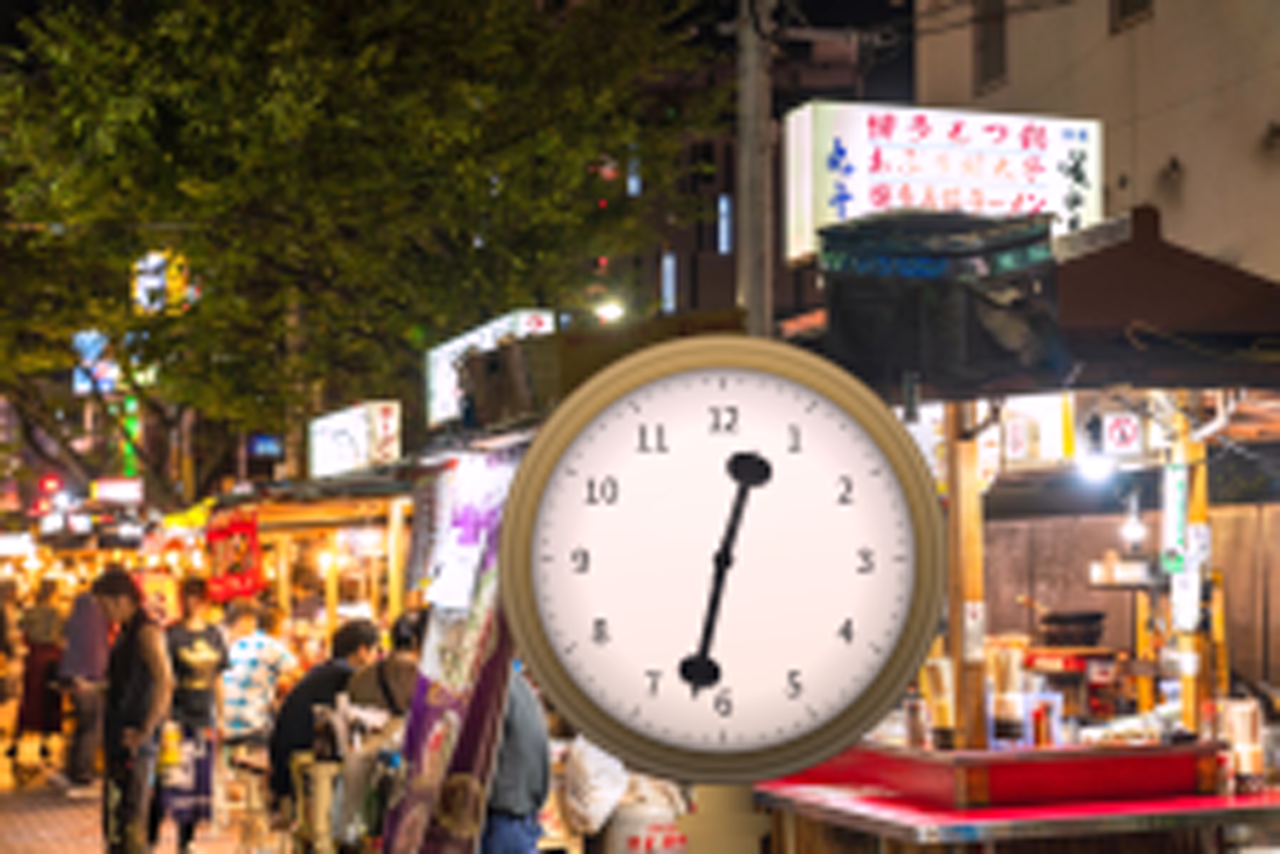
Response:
h=12 m=32
